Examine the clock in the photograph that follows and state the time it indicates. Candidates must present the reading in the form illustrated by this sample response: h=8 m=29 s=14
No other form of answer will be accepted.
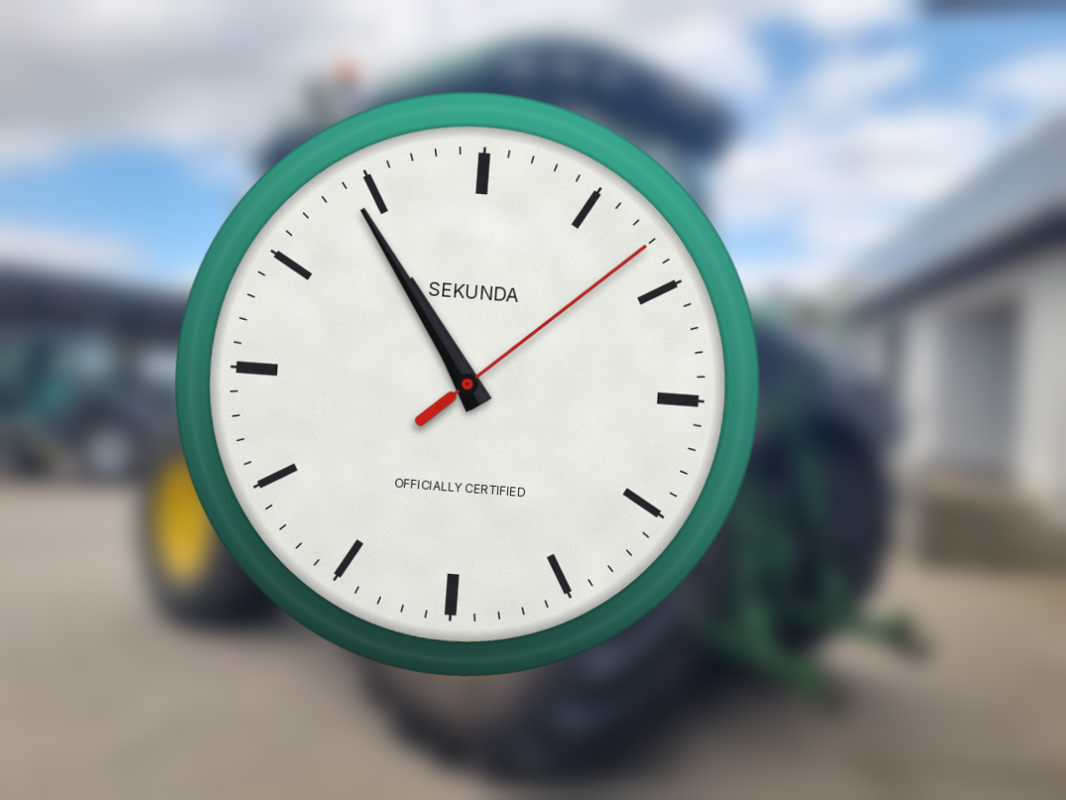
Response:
h=10 m=54 s=8
